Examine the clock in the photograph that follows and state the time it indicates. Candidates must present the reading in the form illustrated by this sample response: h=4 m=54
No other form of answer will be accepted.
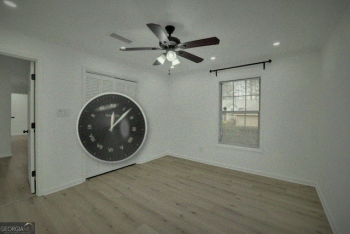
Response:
h=12 m=7
